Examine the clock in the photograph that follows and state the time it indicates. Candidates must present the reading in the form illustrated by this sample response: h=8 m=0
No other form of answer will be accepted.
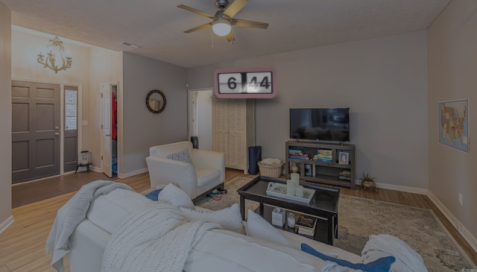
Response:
h=6 m=44
